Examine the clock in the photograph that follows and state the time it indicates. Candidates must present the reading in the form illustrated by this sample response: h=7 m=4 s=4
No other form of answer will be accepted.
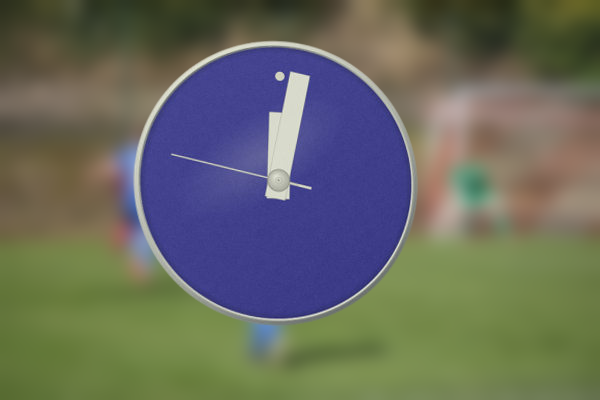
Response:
h=12 m=1 s=47
